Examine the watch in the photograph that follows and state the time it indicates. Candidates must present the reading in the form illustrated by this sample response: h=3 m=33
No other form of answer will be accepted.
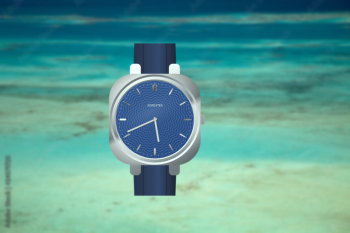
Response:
h=5 m=41
